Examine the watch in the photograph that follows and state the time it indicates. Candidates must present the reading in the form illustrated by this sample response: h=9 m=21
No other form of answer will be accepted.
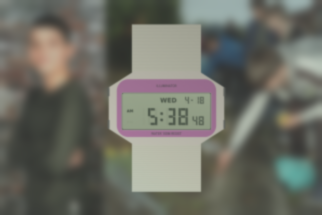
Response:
h=5 m=38
